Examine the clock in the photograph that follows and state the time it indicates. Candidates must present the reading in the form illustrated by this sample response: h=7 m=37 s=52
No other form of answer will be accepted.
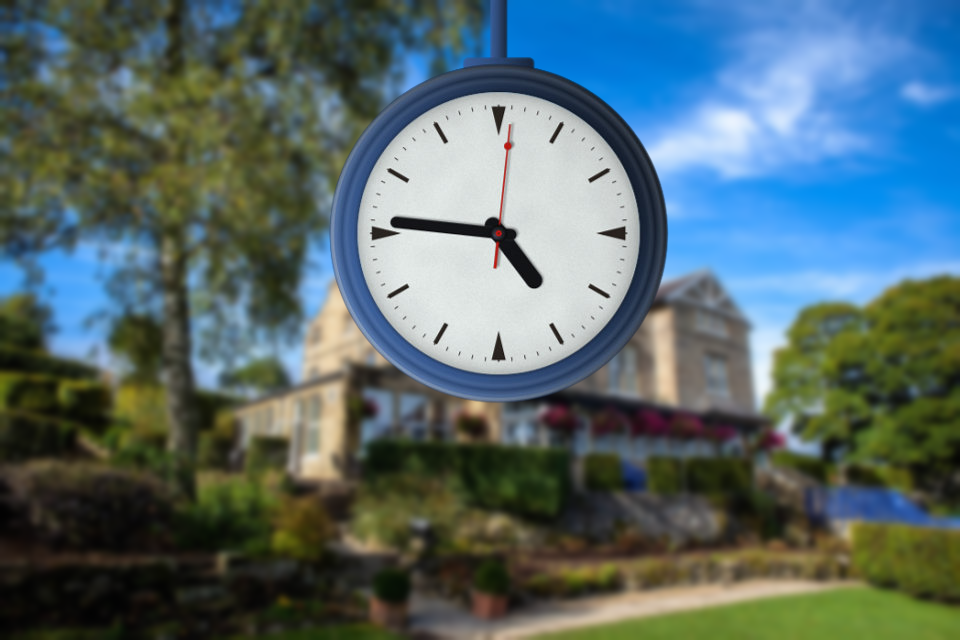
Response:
h=4 m=46 s=1
